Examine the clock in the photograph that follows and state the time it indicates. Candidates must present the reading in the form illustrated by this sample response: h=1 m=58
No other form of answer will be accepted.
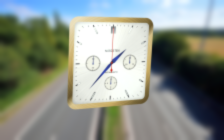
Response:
h=1 m=37
